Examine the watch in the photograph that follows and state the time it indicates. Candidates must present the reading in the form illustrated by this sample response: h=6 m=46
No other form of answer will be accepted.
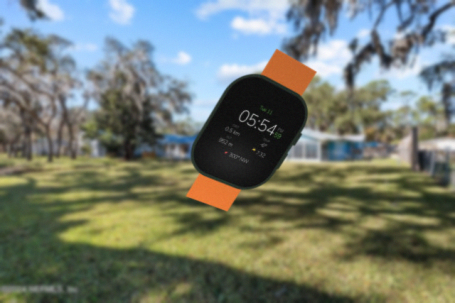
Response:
h=5 m=54
